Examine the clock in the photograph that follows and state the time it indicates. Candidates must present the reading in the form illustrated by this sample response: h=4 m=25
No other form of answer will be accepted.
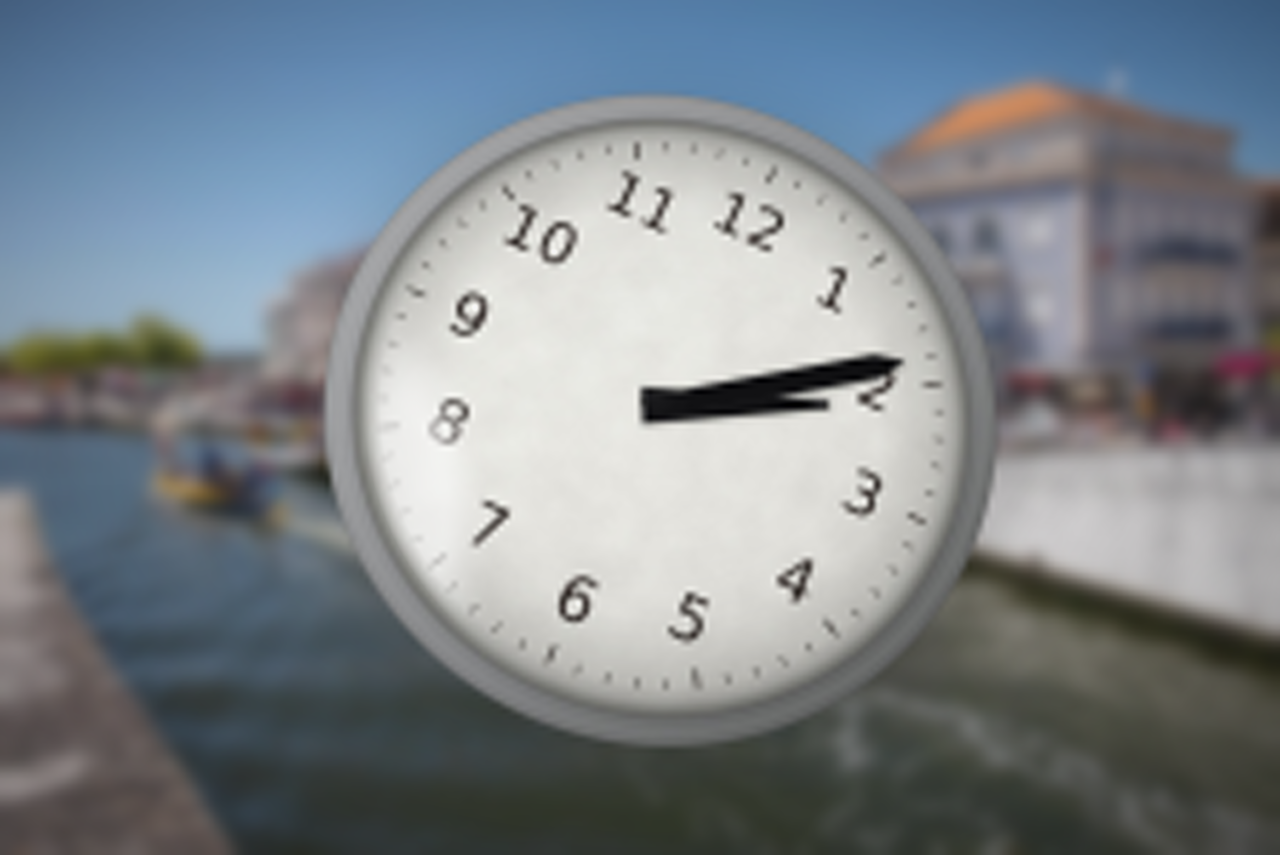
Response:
h=2 m=9
